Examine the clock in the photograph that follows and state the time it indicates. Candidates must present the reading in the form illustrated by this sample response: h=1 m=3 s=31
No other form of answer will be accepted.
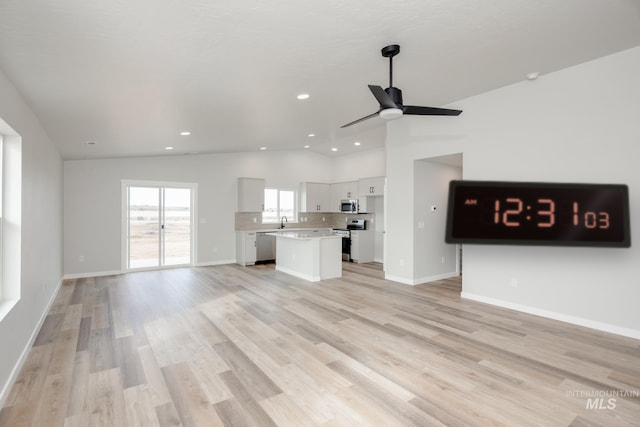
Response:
h=12 m=31 s=3
